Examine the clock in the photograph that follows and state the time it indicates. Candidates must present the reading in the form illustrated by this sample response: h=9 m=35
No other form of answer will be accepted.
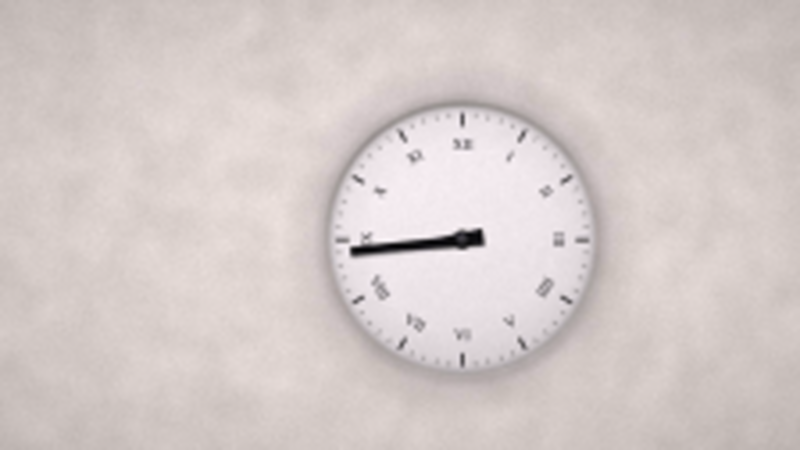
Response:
h=8 m=44
